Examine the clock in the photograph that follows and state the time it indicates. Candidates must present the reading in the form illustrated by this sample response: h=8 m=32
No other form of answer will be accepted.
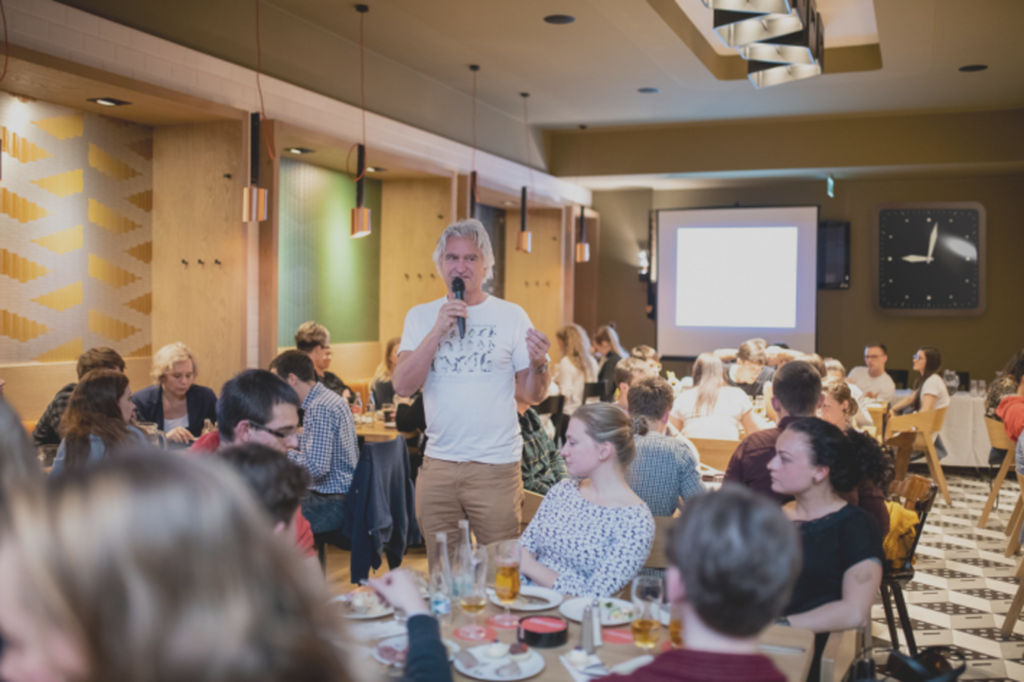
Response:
h=9 m=2
